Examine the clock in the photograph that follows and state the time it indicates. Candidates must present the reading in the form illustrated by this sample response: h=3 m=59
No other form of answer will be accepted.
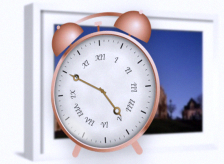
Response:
h=4 m=50
